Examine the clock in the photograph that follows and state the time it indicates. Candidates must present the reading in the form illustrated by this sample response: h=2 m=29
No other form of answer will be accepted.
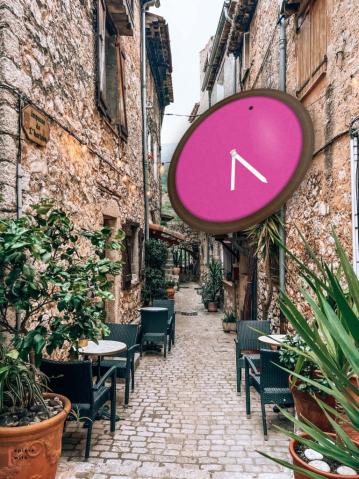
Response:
h=5 m=20
